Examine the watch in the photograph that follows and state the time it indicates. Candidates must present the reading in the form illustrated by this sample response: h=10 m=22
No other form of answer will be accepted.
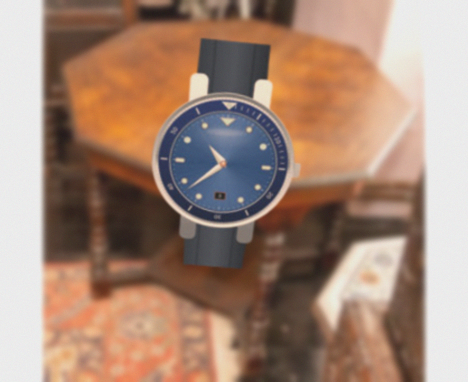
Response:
h=10 m=38
